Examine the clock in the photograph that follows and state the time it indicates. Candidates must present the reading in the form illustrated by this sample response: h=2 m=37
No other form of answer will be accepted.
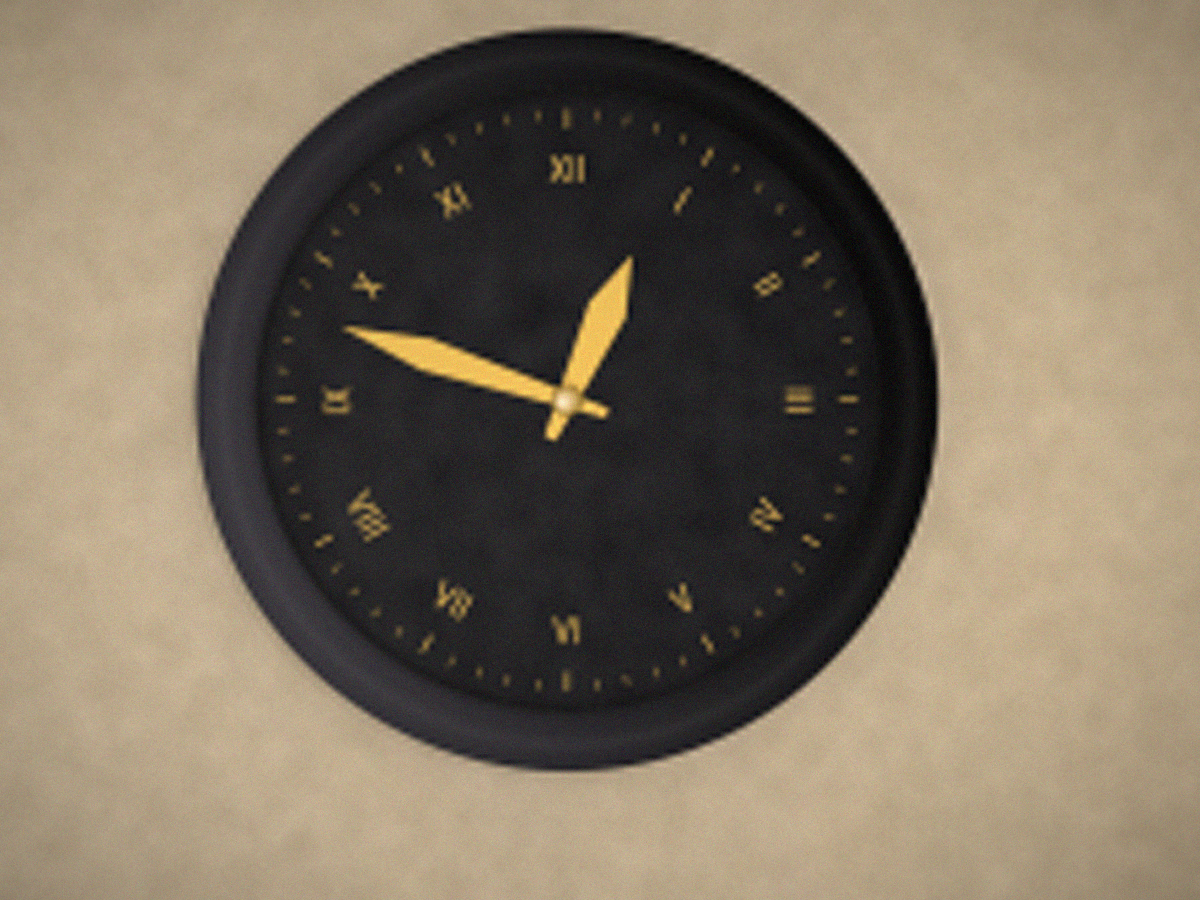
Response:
h=12 m=48
